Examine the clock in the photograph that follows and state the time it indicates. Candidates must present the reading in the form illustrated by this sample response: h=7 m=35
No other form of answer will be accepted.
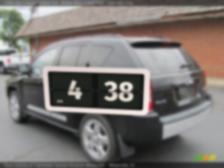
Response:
h=4 m=38
